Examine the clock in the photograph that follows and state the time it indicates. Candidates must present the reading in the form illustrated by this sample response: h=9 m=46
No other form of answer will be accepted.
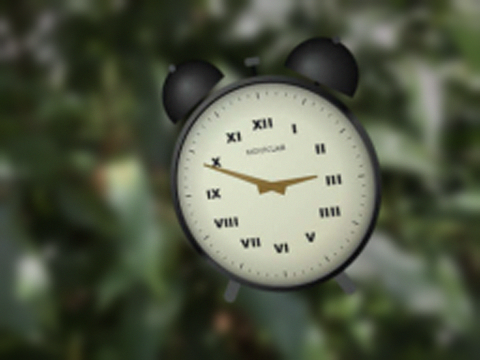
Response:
h=2 m=49
